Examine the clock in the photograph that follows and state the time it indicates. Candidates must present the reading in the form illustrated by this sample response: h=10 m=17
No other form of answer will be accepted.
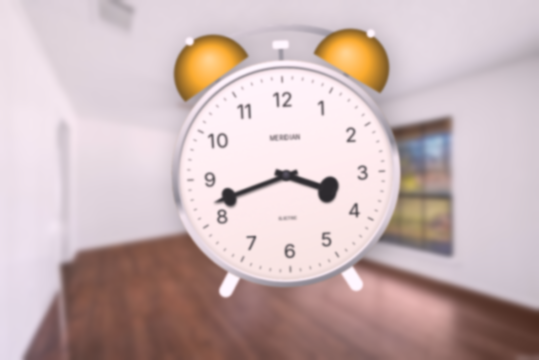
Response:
h=3 m=42
